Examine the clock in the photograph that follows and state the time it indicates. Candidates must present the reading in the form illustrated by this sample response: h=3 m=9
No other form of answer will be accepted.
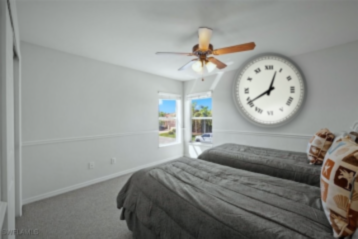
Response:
h=12 m=40
